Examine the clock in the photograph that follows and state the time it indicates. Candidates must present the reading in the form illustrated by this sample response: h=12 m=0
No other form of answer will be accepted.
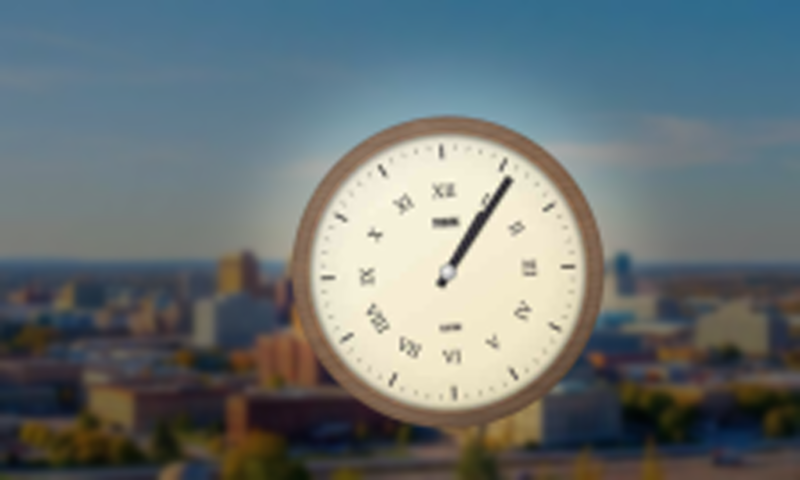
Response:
h=1 m=6
